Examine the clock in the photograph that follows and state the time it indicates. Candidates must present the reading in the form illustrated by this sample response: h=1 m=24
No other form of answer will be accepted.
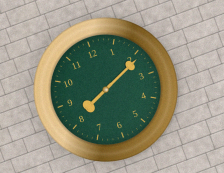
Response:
h=8 m=11
